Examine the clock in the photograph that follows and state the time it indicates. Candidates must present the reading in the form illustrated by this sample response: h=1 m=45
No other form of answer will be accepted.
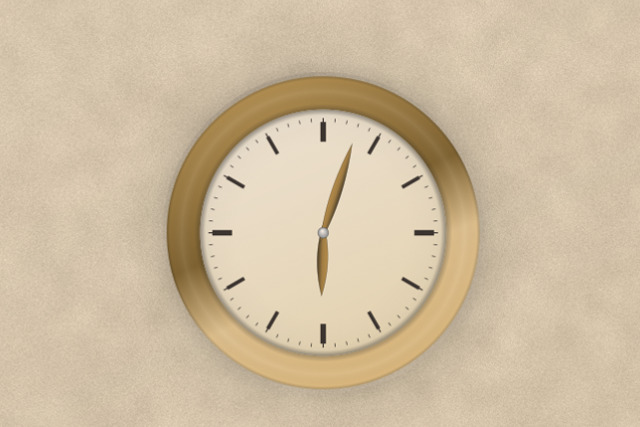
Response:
h=6 m=3
